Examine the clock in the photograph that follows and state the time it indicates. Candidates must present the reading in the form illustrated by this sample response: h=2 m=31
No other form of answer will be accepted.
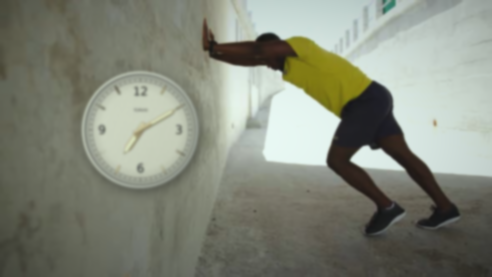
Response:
h=7 m=10
